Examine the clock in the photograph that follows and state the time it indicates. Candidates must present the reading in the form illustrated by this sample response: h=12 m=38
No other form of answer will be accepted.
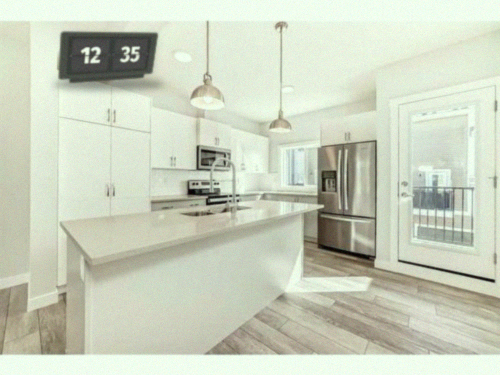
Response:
h=12 m=35
